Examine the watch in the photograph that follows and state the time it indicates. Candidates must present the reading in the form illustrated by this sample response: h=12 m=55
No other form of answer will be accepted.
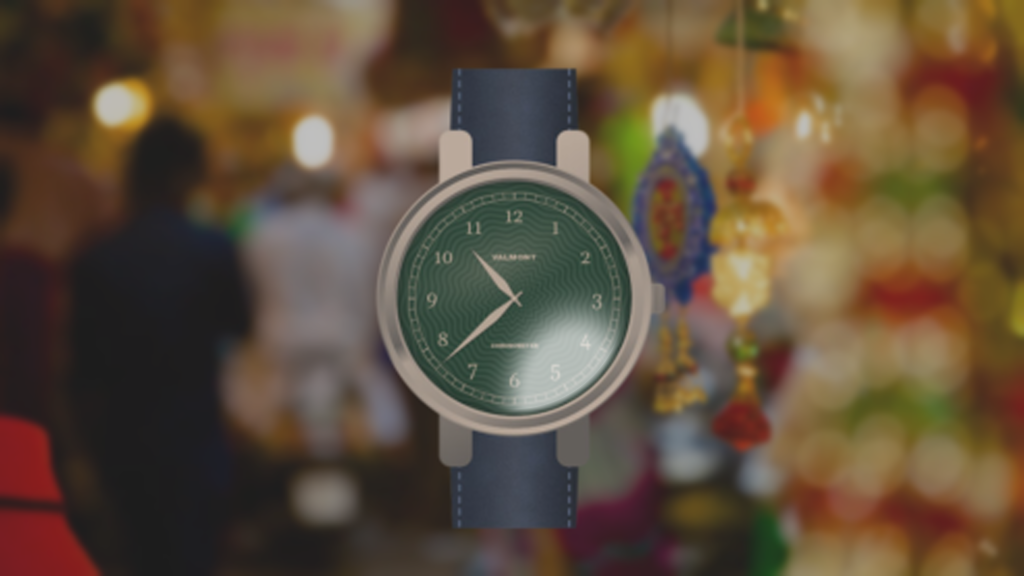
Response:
h=10 m=38
